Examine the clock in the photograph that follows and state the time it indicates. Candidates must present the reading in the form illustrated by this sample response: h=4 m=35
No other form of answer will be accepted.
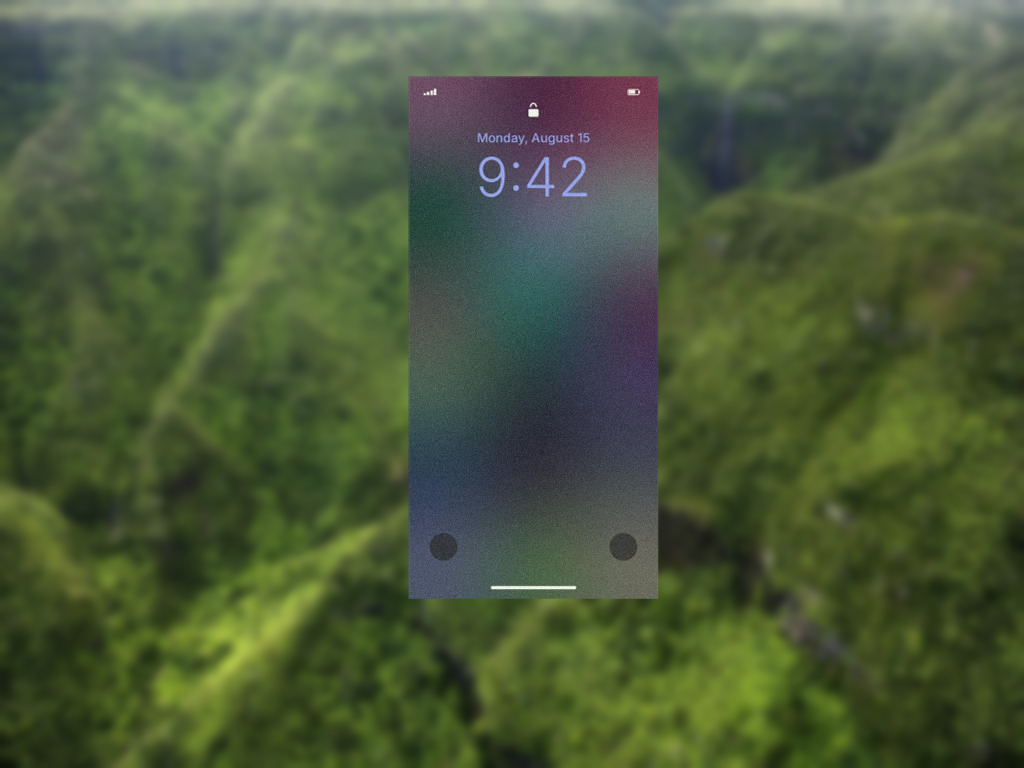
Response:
h=9 m=42
